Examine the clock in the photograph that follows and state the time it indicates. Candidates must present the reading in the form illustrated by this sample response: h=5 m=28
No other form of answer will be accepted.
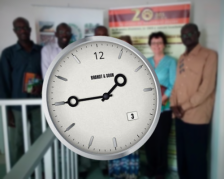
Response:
h=1 m=45
